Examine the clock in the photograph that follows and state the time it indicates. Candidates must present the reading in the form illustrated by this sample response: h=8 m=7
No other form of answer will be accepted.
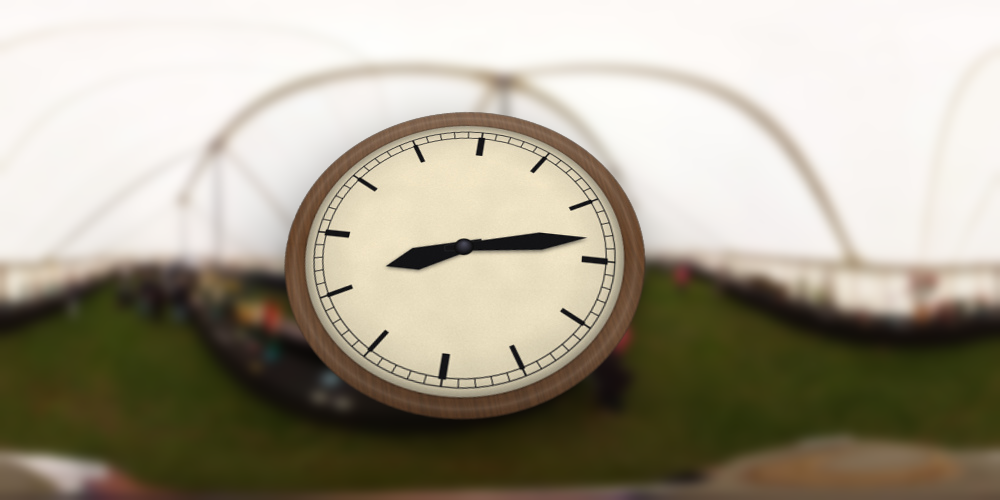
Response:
h=8 m=13
